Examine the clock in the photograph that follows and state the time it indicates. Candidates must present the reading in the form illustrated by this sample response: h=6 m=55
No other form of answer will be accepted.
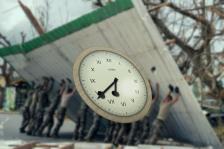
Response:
h=6 m=39
